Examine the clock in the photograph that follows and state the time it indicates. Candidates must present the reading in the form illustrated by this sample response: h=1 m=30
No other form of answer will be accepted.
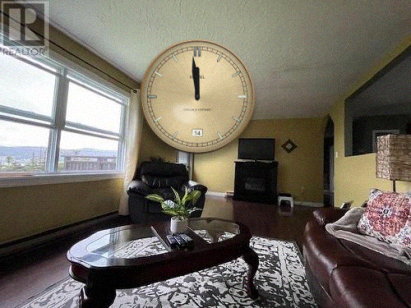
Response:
h=11 m=59
